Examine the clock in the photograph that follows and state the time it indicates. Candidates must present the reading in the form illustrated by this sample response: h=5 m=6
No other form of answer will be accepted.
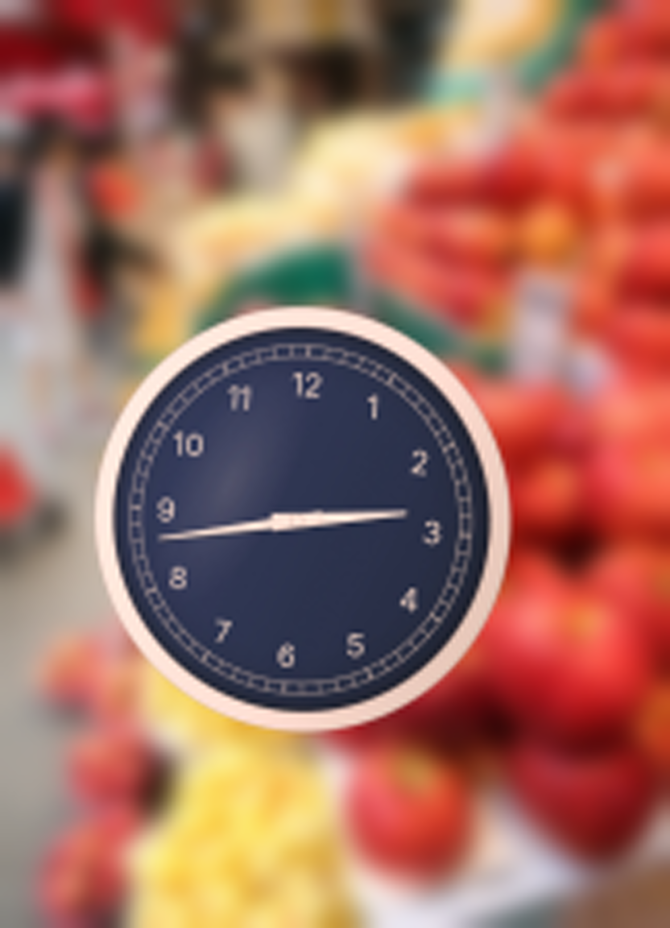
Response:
h=2 m=43
